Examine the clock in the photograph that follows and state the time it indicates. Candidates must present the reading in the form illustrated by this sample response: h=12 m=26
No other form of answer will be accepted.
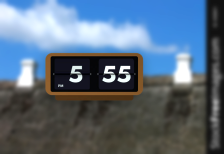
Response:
h=5 m=55
